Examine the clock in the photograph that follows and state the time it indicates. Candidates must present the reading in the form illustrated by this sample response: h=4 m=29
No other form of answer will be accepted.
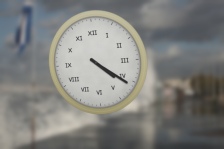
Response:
h=4 m=21
